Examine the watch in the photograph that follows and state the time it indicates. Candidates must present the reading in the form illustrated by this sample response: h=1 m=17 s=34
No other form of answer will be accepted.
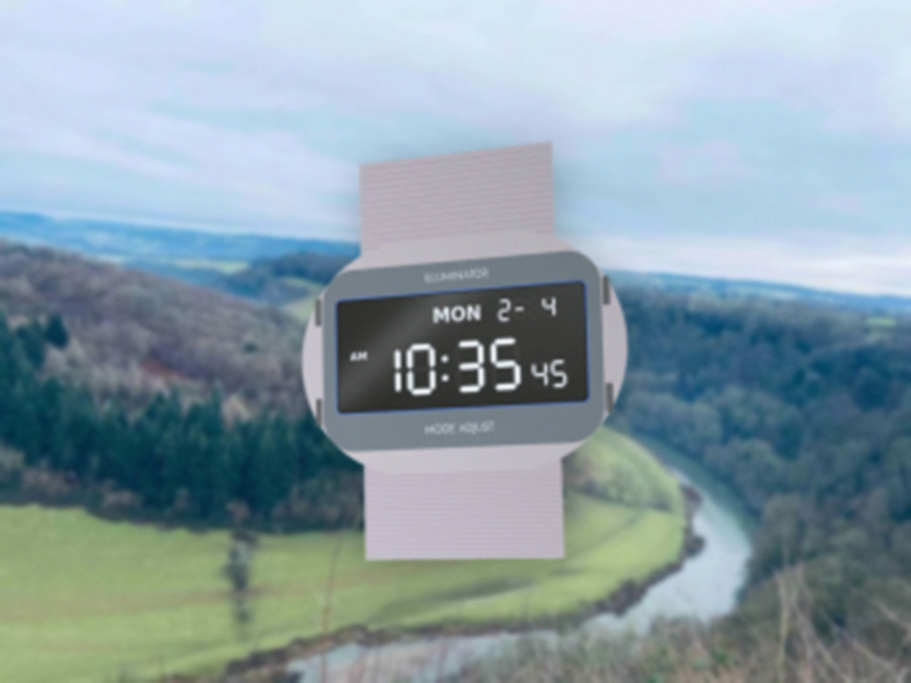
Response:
h=10 m=35 s=45
